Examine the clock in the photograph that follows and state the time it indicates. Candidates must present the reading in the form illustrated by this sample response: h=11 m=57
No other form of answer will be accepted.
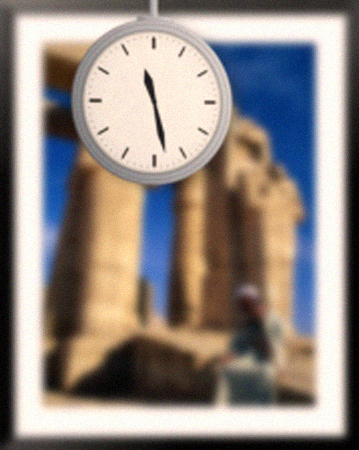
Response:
h=11 m=28
